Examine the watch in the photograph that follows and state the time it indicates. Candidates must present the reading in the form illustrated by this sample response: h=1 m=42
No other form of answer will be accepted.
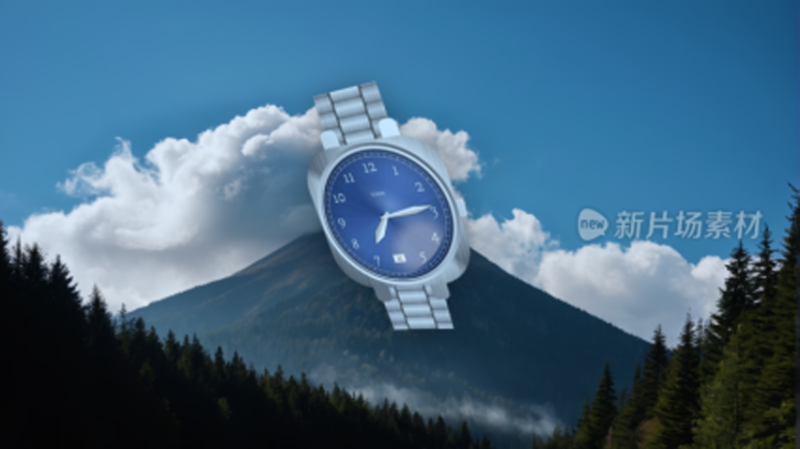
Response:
h=7 m=14
